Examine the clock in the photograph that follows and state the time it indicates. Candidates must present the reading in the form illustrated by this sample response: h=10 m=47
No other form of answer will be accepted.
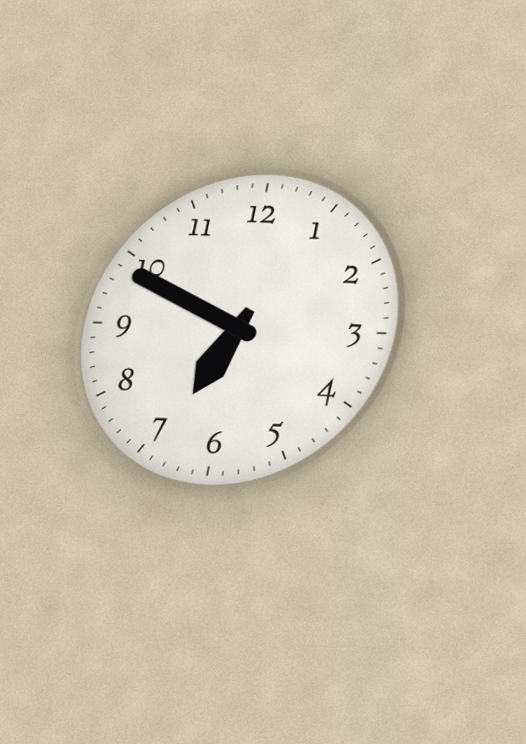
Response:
h=6 m=49
